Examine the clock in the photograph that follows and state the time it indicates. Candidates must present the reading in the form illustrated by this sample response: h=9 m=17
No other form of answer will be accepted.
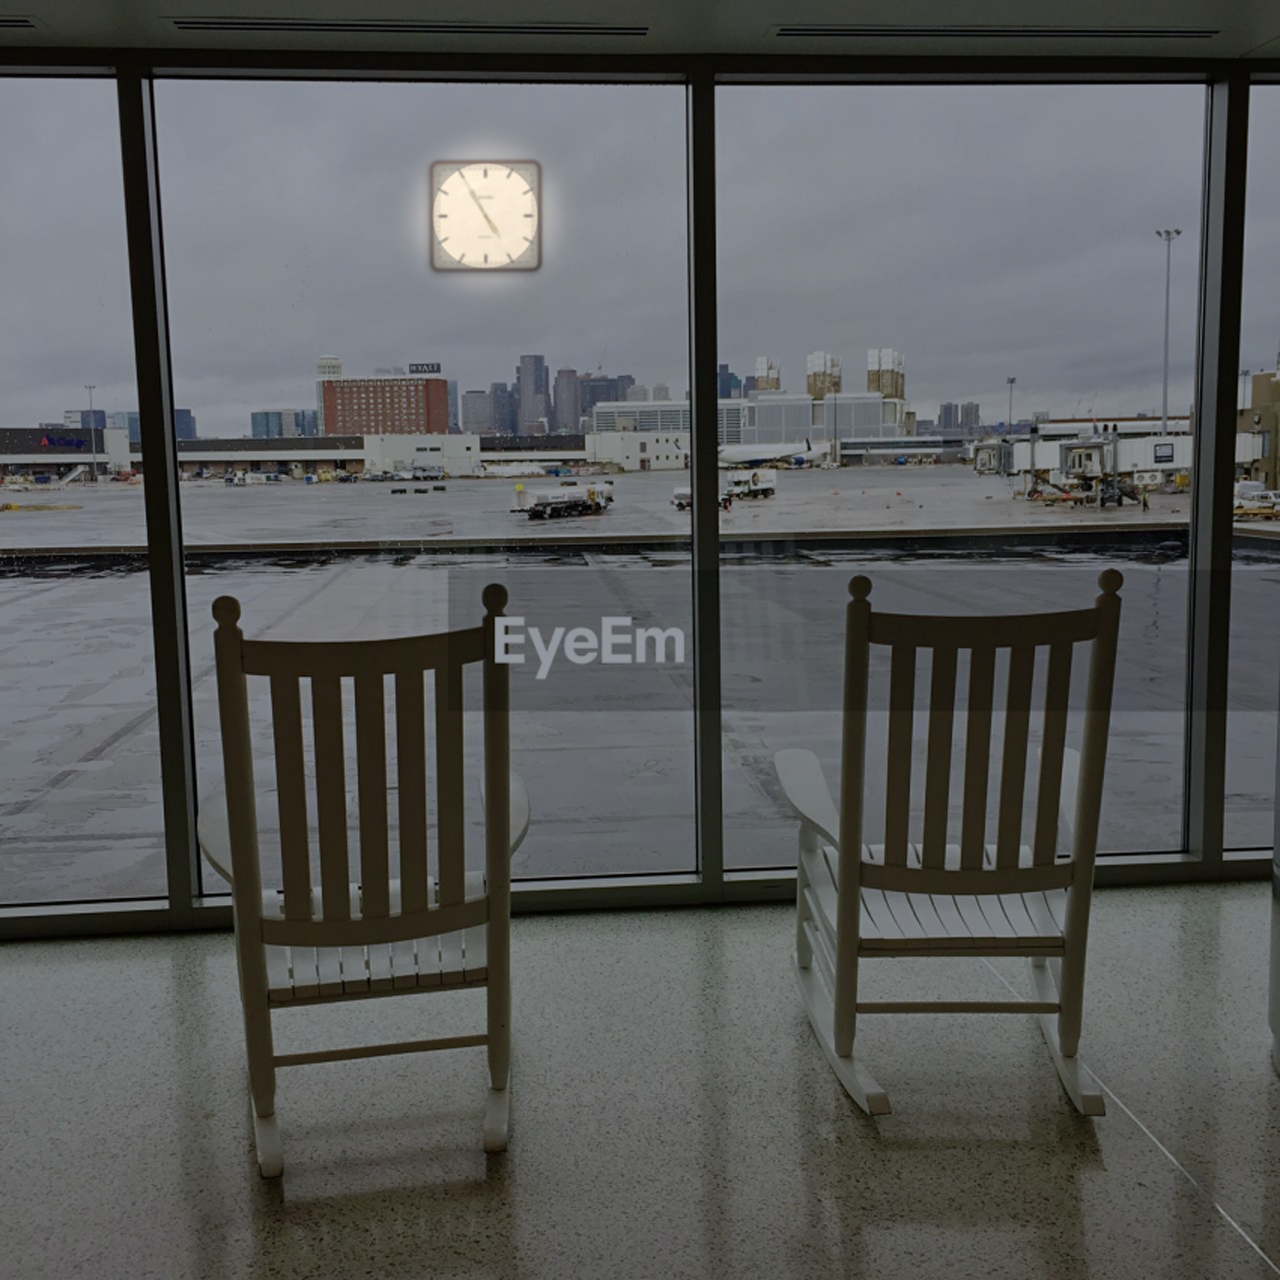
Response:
h=4 m=55
